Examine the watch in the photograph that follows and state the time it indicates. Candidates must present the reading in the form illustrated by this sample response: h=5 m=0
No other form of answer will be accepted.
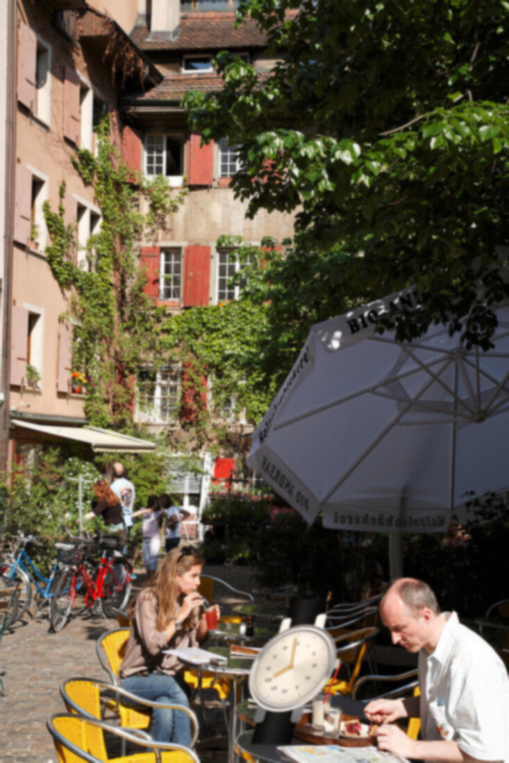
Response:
h=7 m=59
